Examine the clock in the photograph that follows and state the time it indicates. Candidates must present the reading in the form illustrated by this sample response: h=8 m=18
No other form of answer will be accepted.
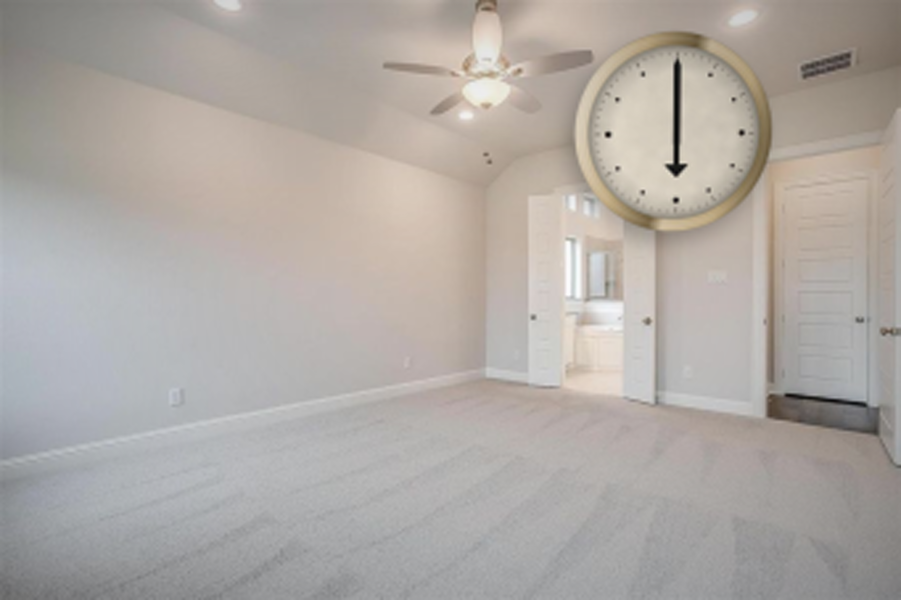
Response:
h=6 m=0
